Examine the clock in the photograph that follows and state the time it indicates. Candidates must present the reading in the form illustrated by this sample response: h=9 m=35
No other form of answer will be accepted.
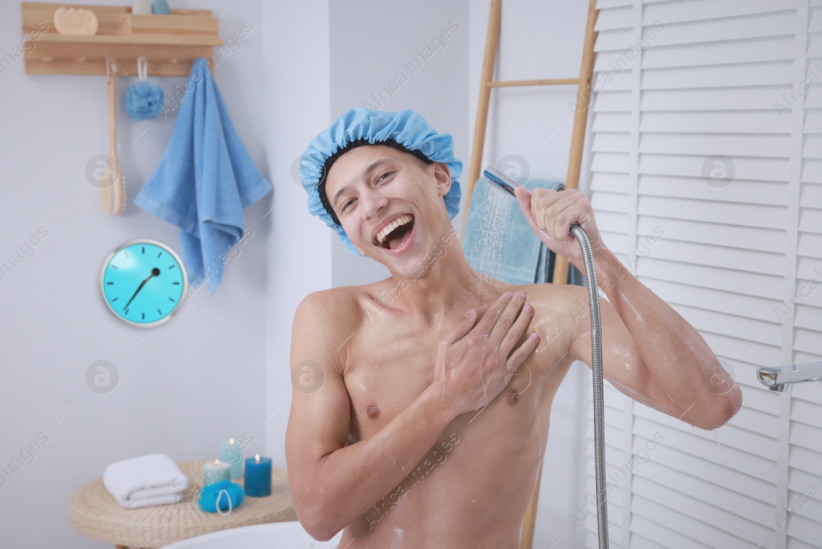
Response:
h=1 m=36
